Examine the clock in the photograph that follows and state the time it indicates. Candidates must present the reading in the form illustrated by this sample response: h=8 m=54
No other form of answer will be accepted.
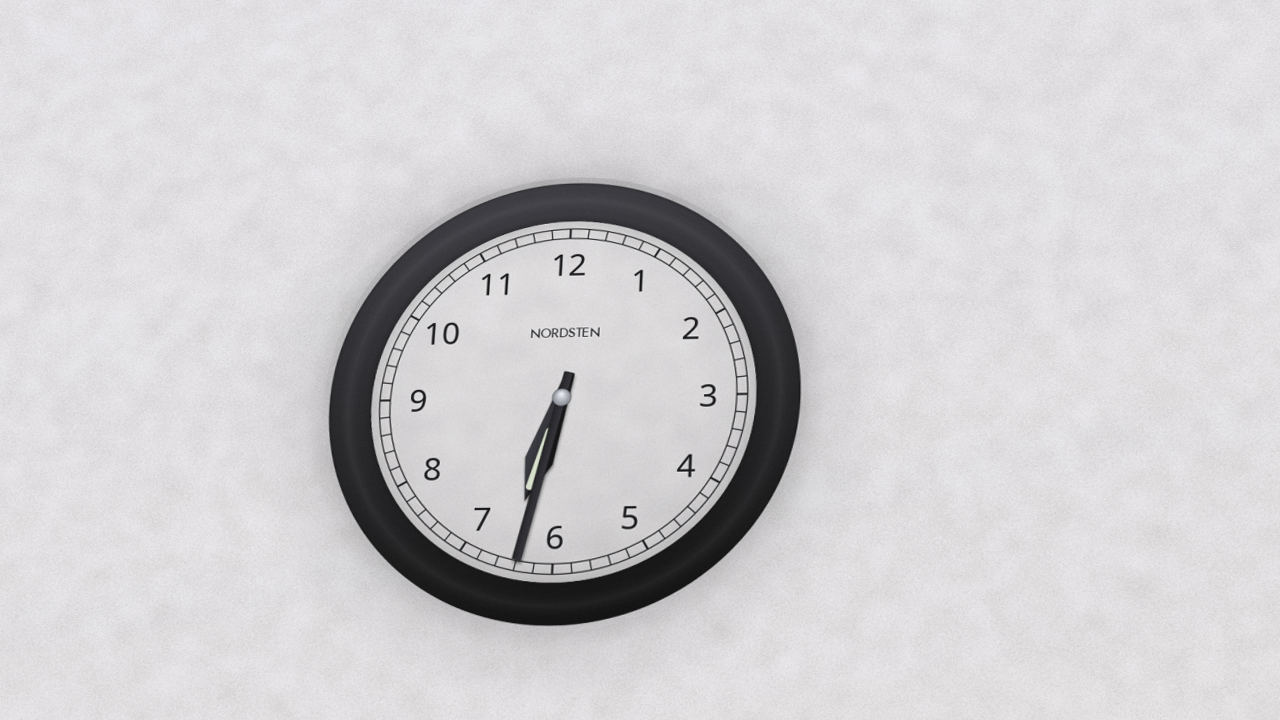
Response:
h=6 m=32
